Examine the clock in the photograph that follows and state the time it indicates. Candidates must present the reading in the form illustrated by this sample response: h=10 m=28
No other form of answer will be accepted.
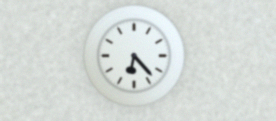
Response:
h=6 m=23
